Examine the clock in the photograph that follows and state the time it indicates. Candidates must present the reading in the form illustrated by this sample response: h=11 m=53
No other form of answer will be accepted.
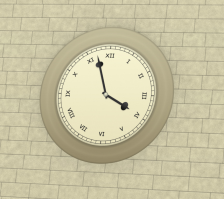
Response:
h=3 m=57
